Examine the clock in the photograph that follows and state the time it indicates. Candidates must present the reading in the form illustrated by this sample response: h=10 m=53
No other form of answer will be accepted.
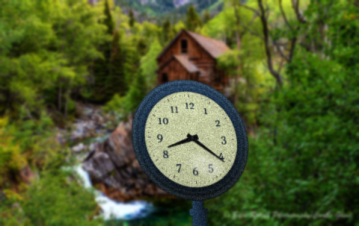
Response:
h=8 m=21
